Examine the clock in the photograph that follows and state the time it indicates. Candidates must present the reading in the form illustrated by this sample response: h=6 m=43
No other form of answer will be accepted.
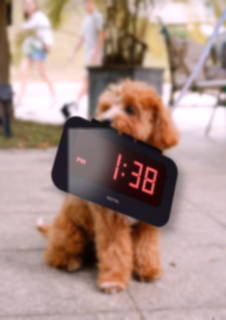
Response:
h=1 m=38
